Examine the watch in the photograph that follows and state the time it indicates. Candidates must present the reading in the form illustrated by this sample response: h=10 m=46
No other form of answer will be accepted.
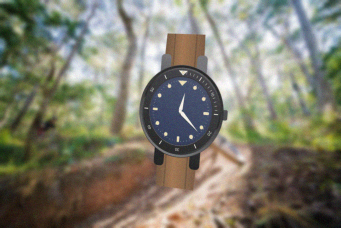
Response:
h=12 m=22
